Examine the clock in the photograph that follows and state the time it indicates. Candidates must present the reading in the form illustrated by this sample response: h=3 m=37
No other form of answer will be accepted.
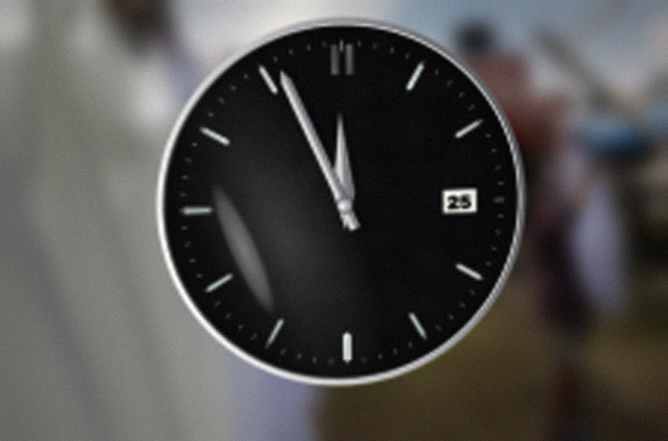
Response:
h=11 m=56
